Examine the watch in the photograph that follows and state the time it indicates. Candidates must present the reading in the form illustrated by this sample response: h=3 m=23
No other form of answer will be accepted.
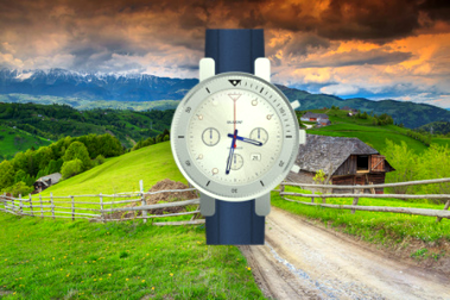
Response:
h=3 m=32
